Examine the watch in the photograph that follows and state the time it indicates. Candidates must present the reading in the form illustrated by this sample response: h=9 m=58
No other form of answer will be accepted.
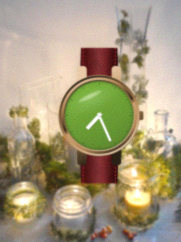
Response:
h=7 m=26
